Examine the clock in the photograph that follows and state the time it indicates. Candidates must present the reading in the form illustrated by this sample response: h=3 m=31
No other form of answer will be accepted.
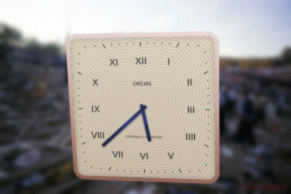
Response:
h=5 m=38
